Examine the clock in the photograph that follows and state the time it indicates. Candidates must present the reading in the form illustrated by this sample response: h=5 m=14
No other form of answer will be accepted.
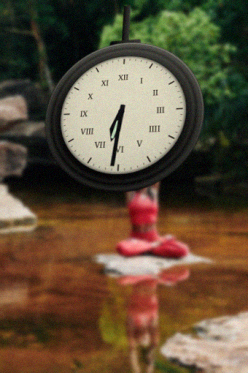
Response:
h=6 m=31
